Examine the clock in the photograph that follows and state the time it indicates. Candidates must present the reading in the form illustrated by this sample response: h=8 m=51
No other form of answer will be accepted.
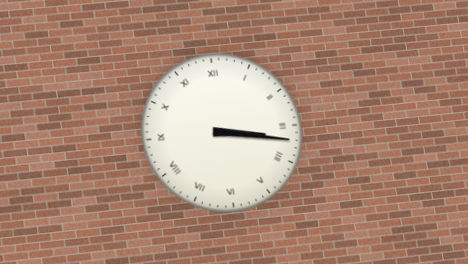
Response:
h=3 m=17
